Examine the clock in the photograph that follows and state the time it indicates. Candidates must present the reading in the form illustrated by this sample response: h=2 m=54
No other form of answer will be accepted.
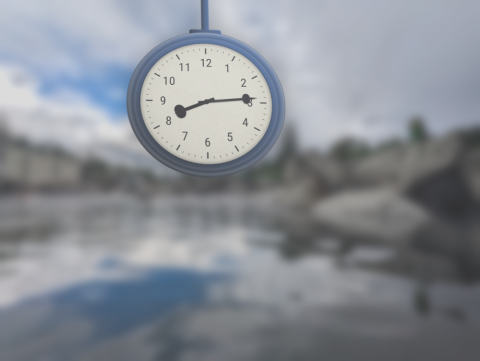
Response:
h=8 m=14
